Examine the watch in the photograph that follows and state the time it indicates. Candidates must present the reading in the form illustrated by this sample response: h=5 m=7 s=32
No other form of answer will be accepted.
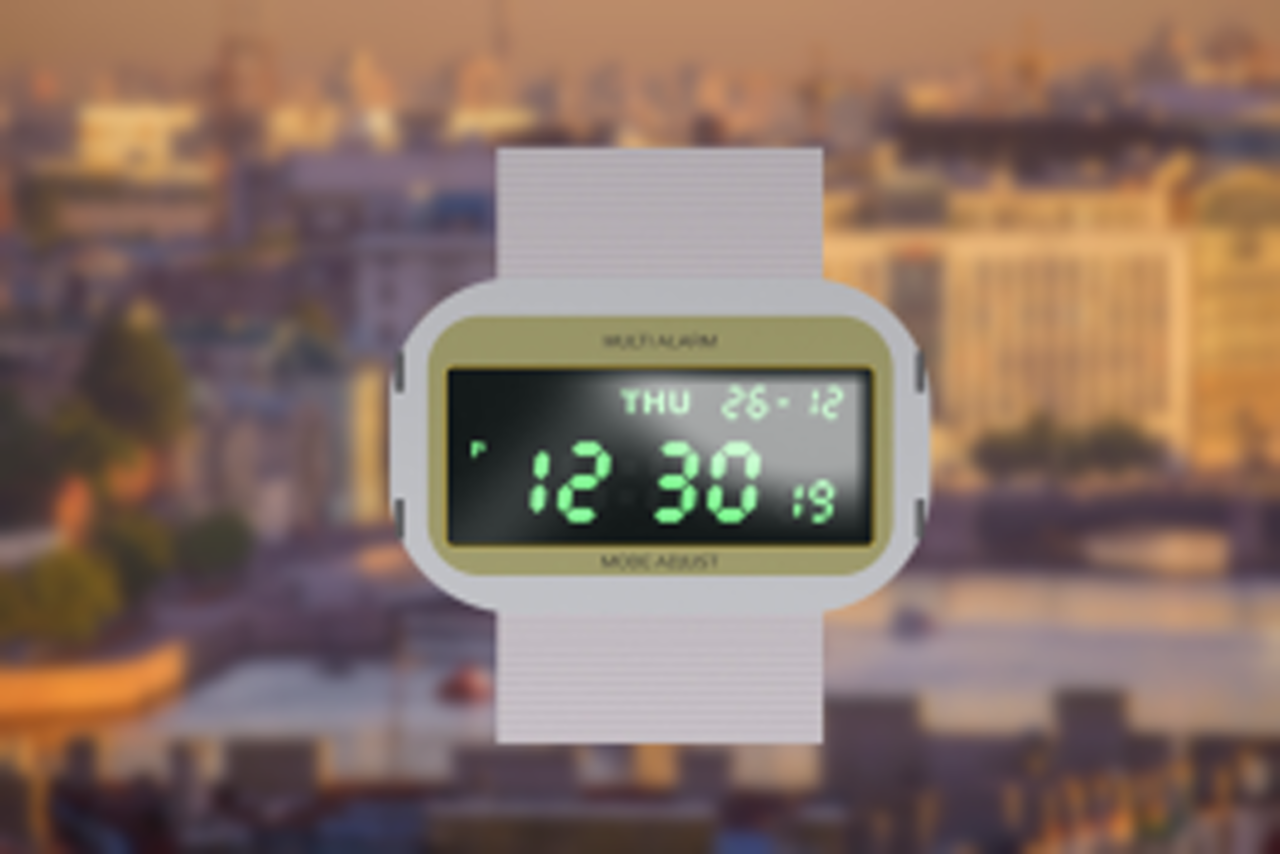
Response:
h=12 m=30 s=19
